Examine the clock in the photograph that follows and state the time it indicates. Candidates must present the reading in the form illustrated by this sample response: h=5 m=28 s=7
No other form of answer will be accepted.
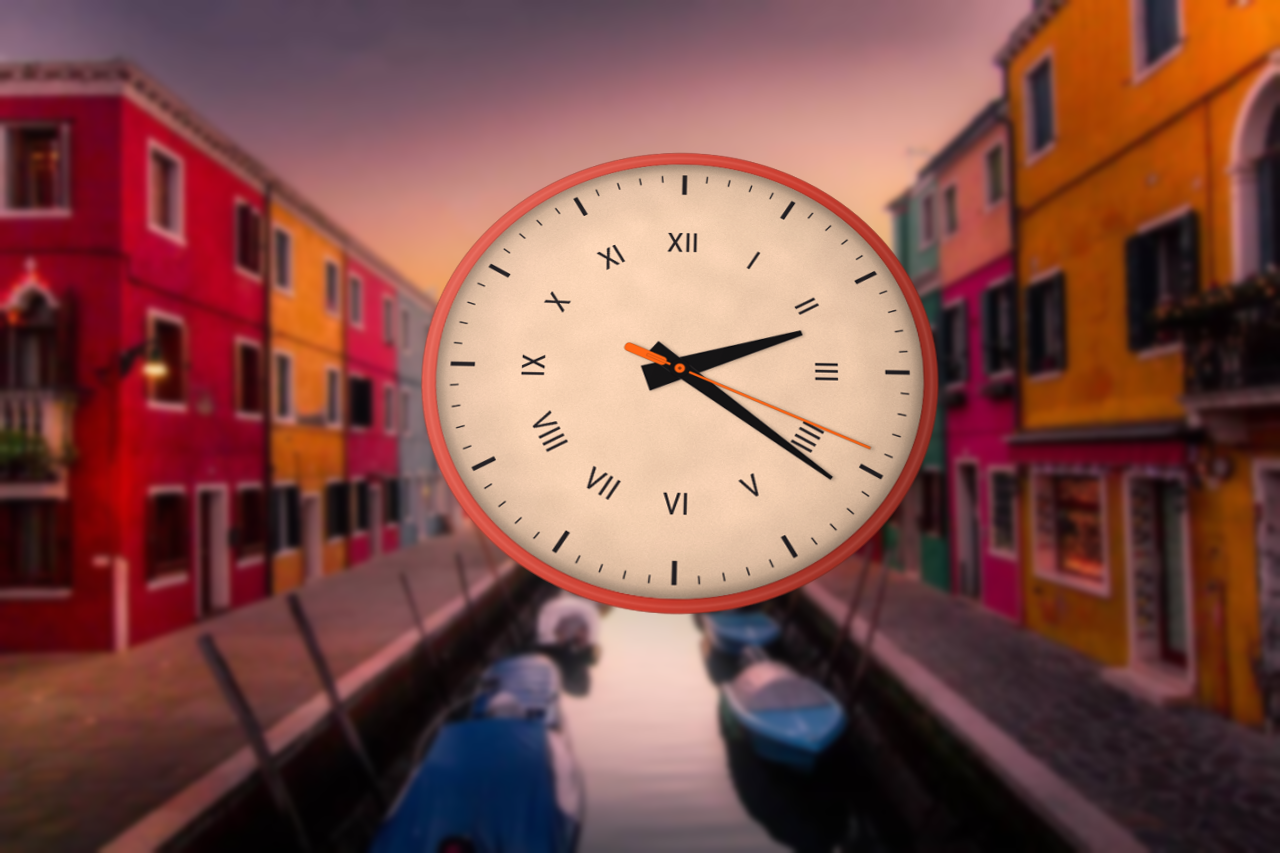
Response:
h=2 m=21 s=19
